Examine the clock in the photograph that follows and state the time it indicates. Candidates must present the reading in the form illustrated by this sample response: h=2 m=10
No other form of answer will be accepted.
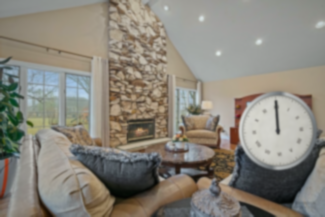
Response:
h=12 m=0
